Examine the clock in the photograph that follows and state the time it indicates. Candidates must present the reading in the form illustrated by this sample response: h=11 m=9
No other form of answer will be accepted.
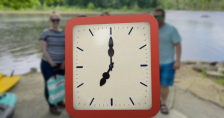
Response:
h=7 m=0
